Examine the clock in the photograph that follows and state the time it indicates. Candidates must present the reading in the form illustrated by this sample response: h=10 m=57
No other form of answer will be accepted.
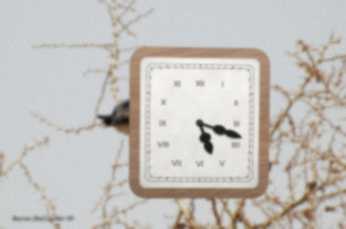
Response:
h=5 m=18
